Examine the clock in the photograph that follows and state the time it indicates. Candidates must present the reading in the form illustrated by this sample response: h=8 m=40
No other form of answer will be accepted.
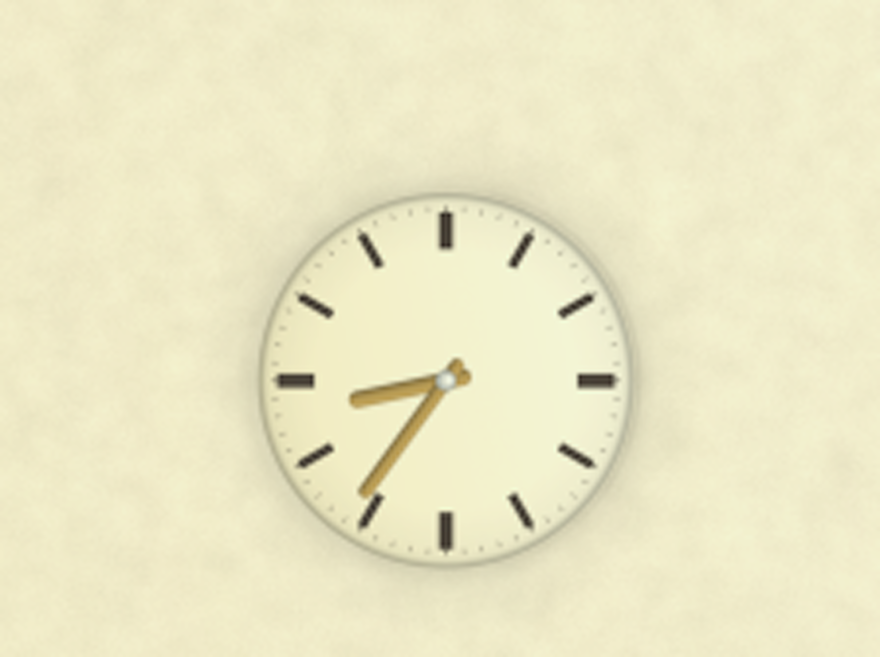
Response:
h=8 m=36
